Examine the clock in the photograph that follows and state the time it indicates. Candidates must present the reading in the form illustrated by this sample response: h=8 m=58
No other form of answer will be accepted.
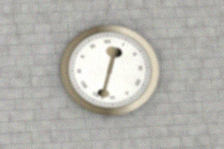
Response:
h=12 m=33
